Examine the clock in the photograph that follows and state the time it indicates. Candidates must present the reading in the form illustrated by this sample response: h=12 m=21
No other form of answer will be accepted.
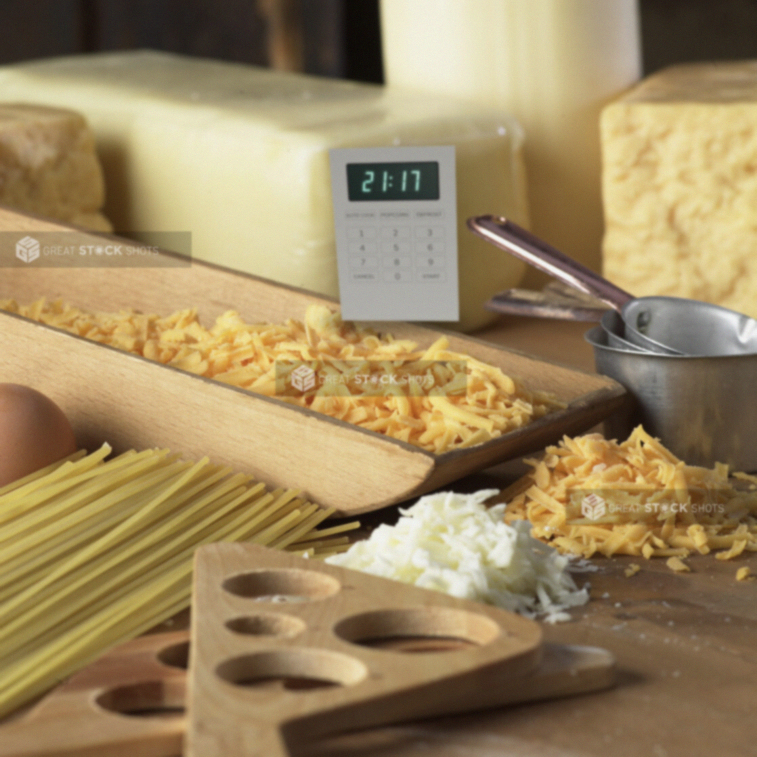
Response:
h=21 m=17
